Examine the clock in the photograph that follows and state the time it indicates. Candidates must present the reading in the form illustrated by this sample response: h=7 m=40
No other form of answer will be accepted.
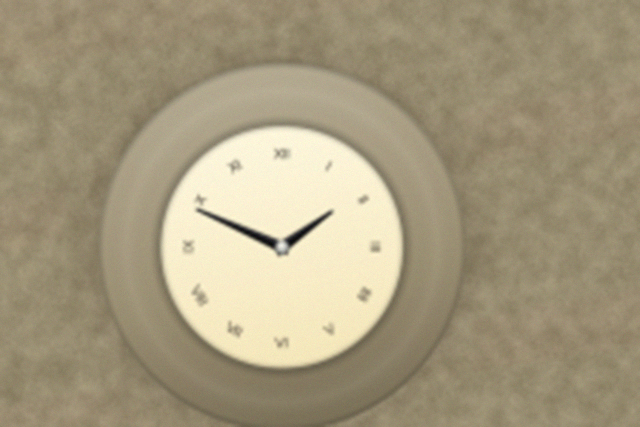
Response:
h=1 m=49
